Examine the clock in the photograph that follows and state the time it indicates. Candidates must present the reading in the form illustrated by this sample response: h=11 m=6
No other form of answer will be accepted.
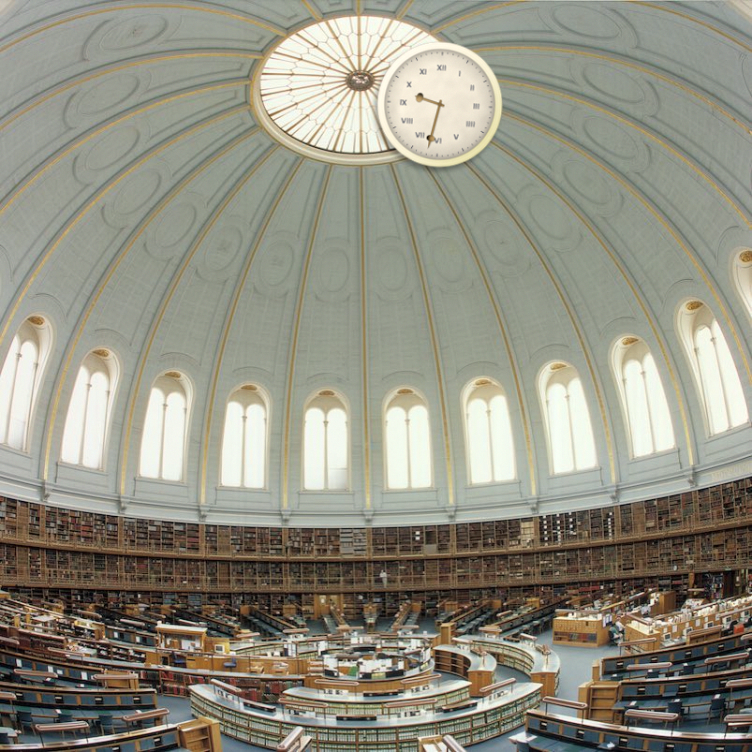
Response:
h=9 m=32
